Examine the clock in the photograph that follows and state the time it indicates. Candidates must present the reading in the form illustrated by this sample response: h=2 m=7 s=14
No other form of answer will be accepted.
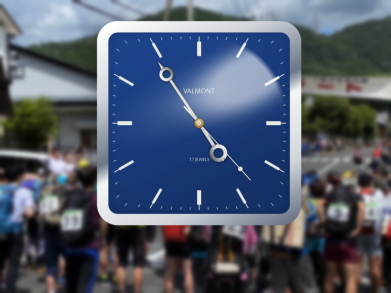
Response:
h=4 m=54 s=23
